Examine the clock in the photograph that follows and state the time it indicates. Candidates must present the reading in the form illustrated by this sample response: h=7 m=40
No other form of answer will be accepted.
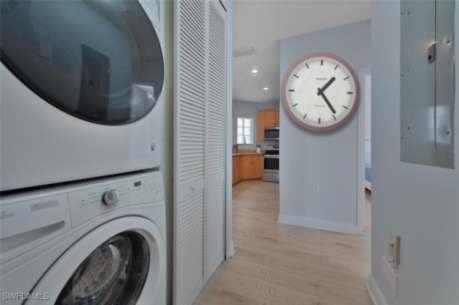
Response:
h=1 m=24
